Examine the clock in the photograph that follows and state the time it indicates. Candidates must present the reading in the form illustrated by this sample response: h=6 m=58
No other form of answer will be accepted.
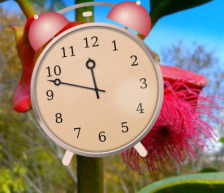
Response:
h=11 m=48
